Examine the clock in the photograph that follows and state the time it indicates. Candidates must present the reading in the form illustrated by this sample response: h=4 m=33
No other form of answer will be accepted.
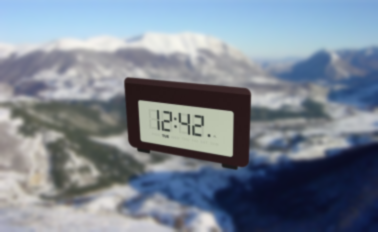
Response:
h=12 m=42
